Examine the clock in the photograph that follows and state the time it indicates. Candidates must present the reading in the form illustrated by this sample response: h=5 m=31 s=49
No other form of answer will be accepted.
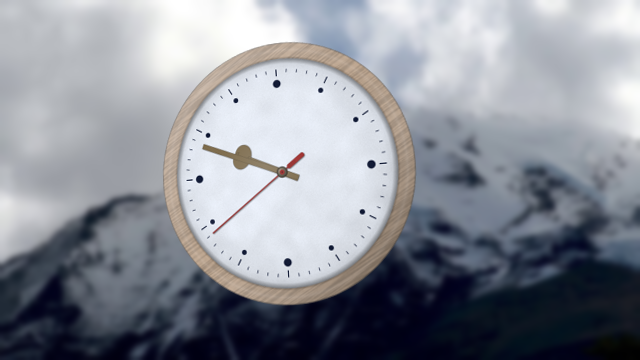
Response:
h=9 m=48 s=39
